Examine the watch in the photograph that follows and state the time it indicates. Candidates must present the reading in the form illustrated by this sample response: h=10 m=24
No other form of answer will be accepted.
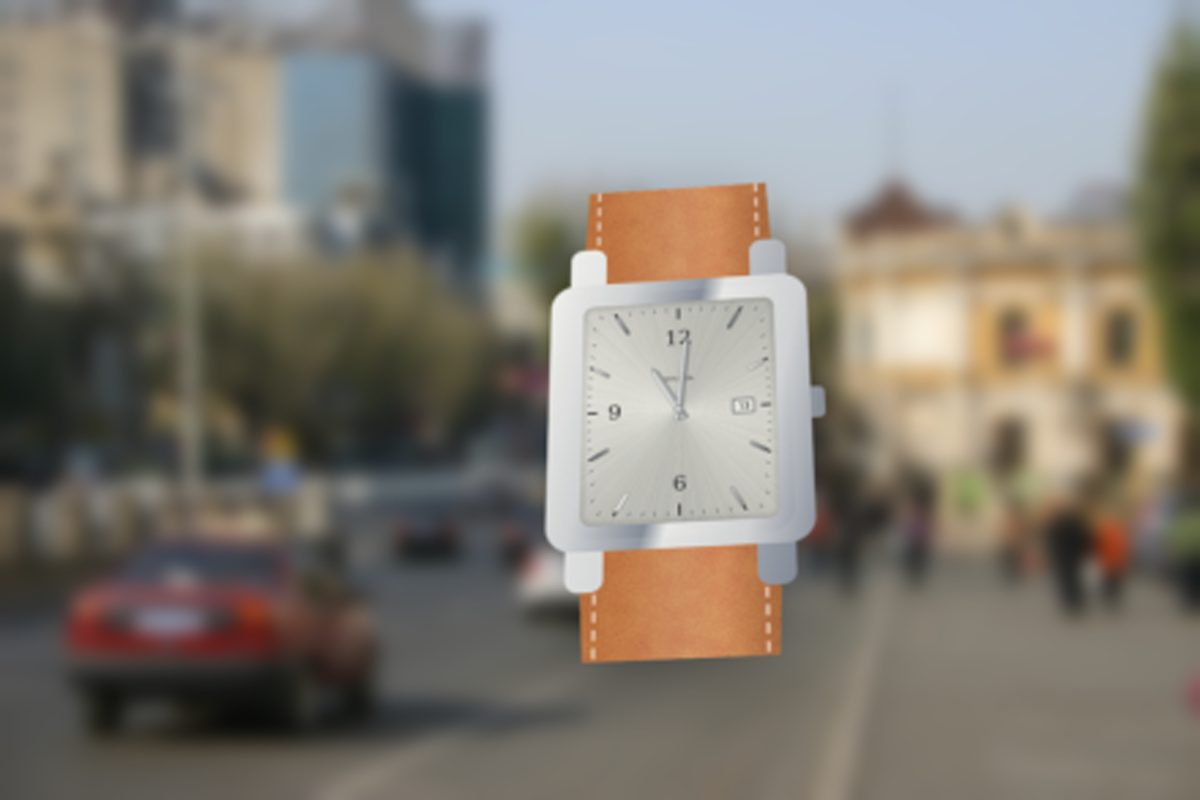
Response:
h=11 m=1
